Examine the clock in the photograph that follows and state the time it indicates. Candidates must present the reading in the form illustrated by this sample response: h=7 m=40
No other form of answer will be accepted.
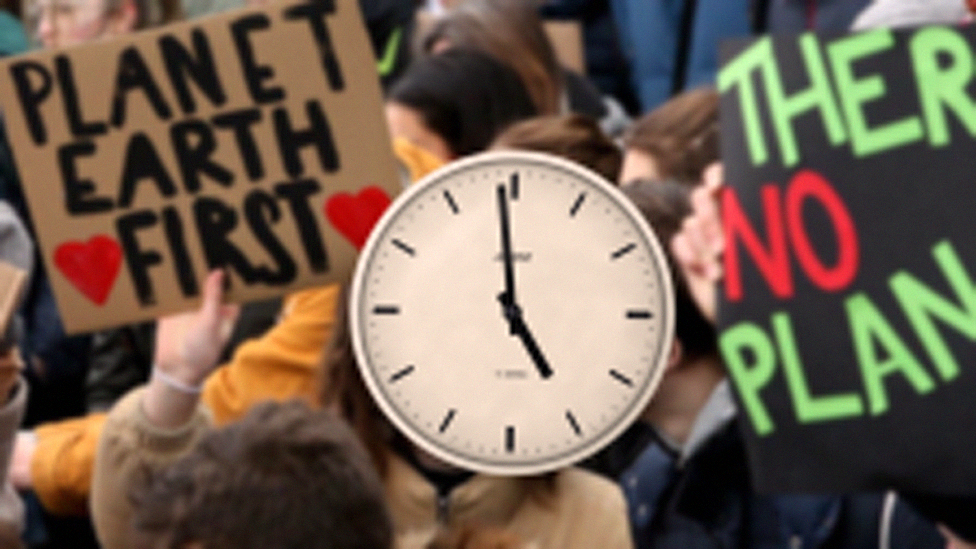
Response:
h=4 m=59
